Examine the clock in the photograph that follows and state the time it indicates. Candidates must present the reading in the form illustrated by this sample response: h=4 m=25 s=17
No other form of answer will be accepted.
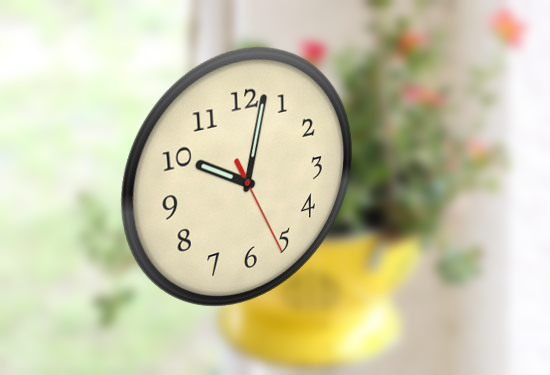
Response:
h=10 m=2 s=26
